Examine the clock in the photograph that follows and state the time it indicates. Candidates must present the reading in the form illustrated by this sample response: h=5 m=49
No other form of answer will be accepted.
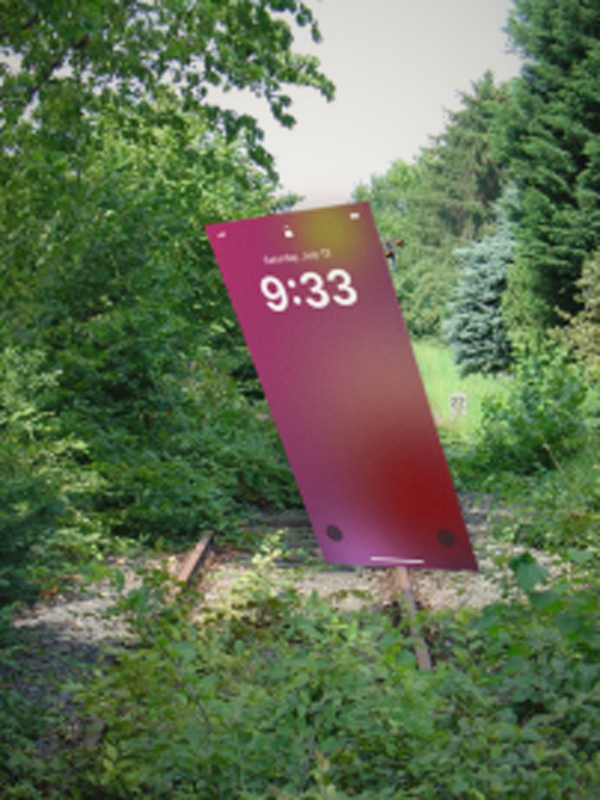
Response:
h=9 m=33
